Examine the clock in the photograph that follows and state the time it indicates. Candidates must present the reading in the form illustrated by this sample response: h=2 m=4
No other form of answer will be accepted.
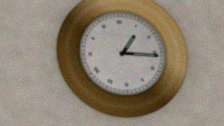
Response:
h=1 m=16
